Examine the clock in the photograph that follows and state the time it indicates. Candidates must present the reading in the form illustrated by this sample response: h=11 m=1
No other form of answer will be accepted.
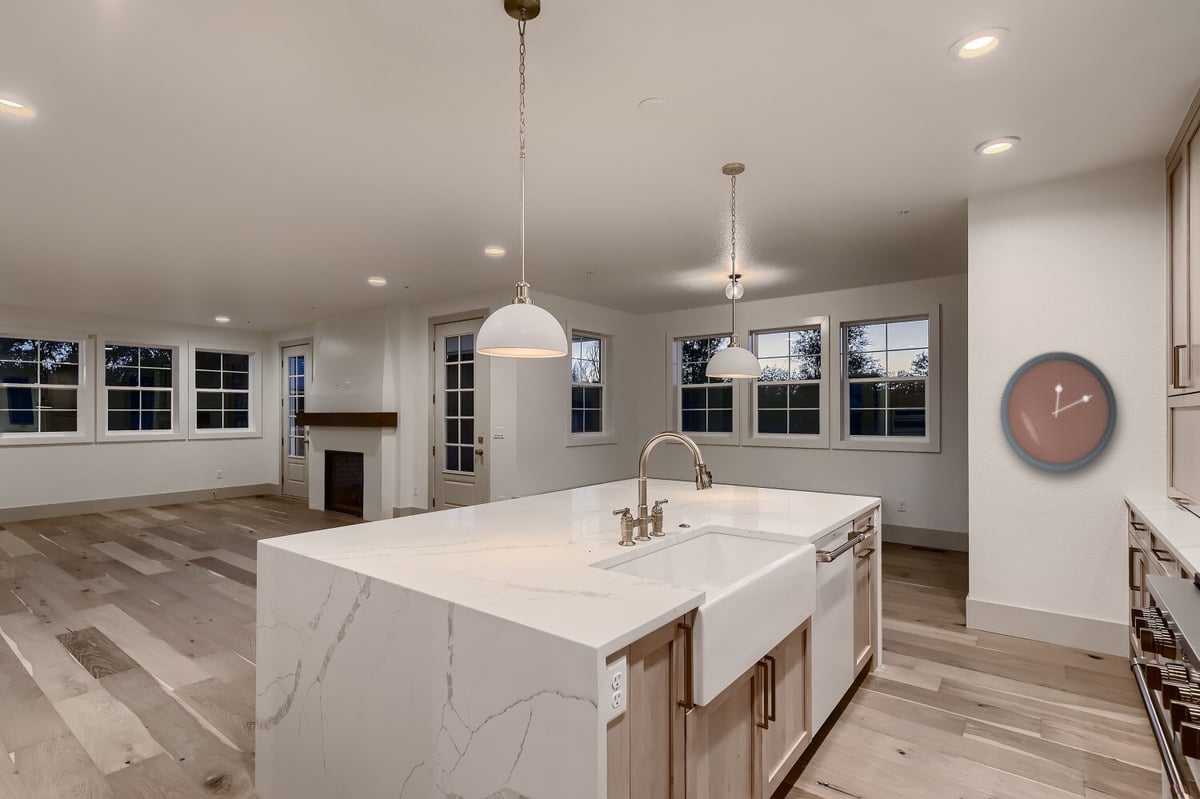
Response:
h=12 m=11
